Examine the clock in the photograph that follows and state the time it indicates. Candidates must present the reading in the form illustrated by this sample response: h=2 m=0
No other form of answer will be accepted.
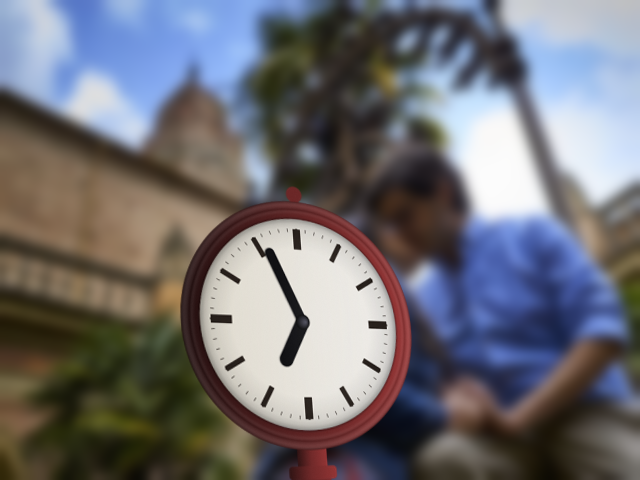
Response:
h=6 m=56
